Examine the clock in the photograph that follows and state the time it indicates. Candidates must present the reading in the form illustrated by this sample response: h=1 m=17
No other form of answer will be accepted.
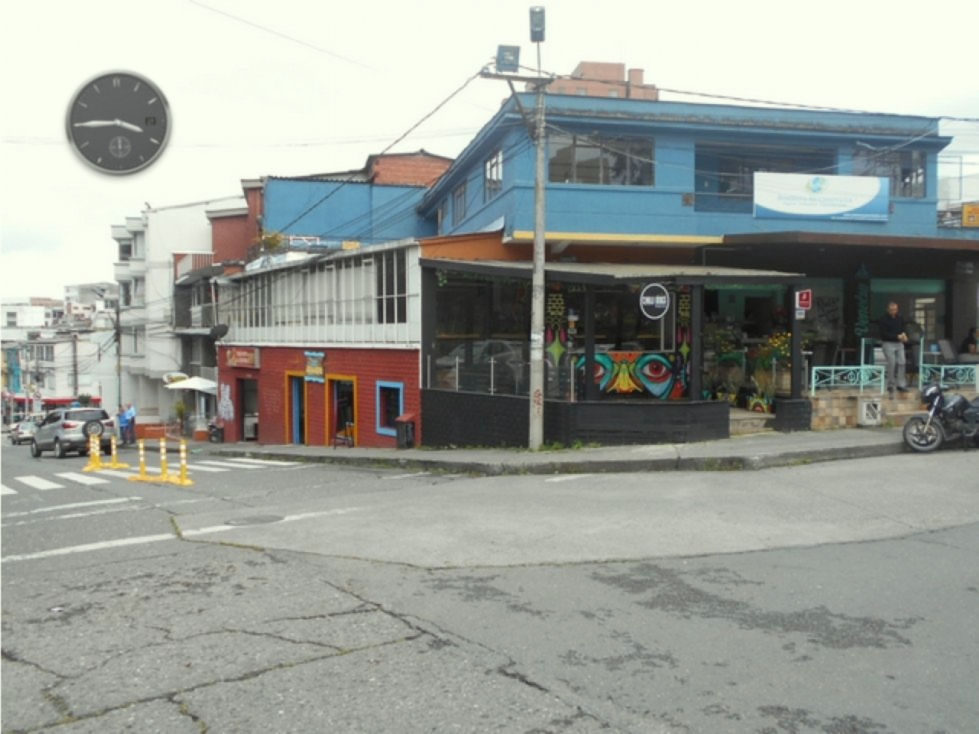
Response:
h=3 m=45
